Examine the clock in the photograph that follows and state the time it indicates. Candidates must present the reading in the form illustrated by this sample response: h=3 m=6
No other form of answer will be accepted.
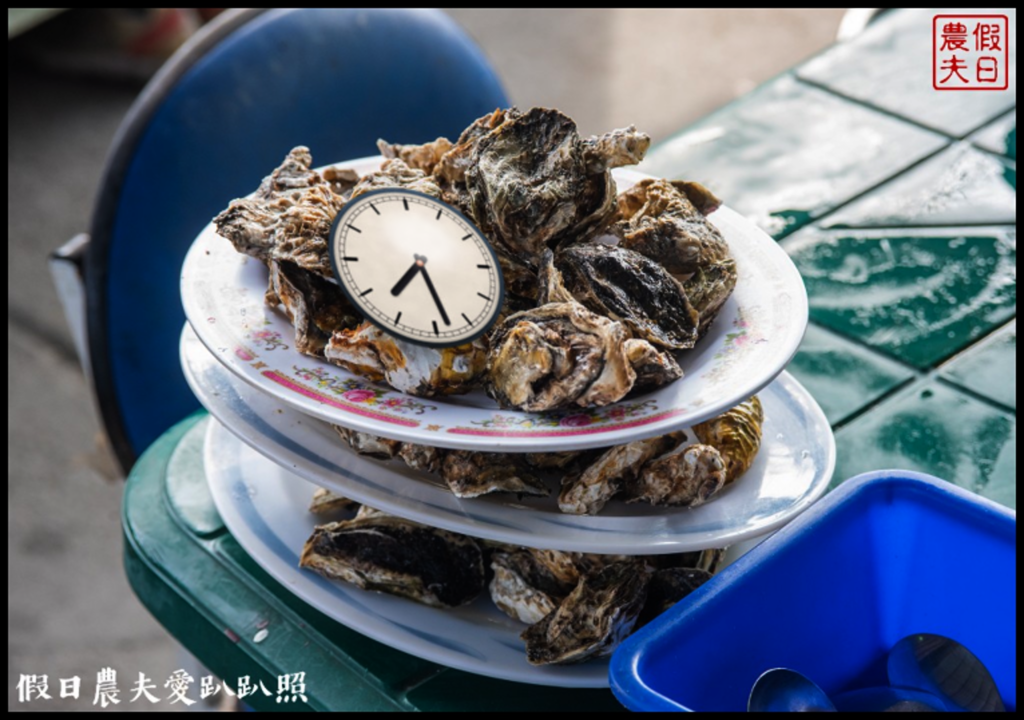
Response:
h=7 m=28
